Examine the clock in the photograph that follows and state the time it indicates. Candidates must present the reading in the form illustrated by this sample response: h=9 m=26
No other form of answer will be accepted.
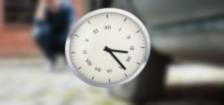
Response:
h=3 m=24
